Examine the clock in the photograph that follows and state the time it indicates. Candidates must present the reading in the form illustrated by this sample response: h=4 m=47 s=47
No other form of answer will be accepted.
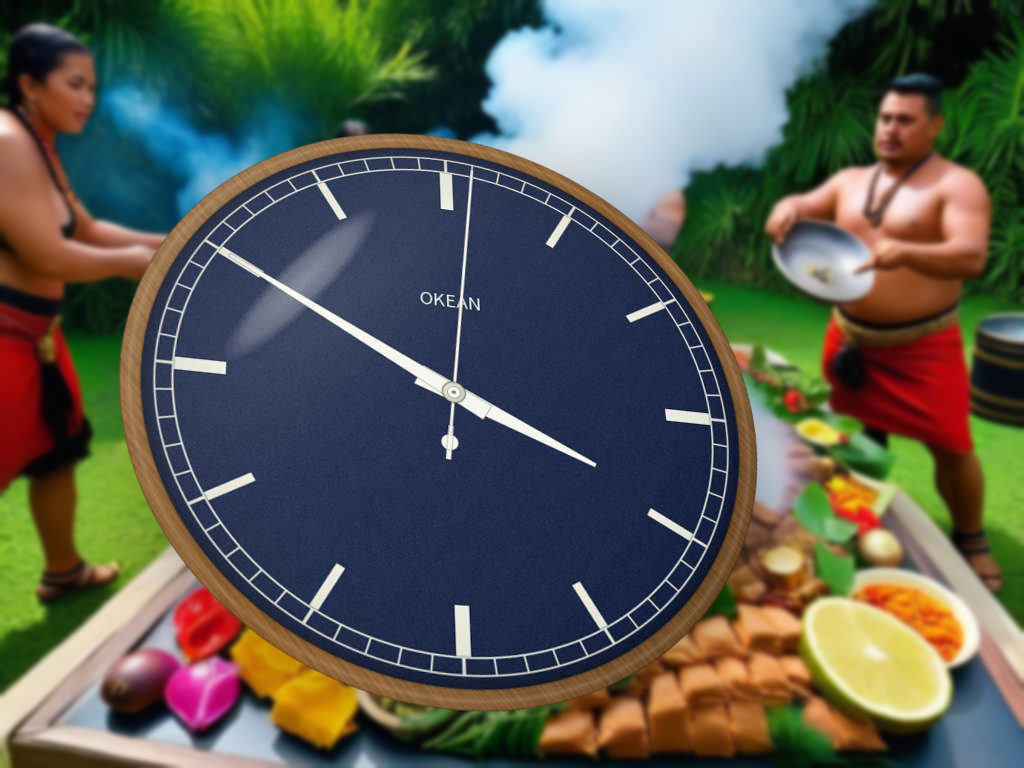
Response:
h=3 m=50 s=1
